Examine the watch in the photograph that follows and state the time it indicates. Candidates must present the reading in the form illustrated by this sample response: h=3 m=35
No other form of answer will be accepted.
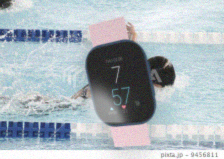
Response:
h=7 m=57
